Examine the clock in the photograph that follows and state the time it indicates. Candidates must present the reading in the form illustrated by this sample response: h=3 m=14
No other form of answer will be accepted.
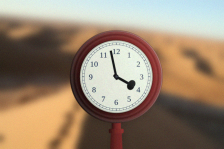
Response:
h=3 m=58
